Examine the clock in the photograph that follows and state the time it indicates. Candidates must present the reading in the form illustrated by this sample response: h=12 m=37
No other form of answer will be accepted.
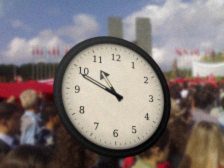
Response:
h=10 m=49
